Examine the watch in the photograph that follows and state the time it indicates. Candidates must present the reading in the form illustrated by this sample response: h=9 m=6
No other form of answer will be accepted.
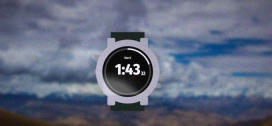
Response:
h=1 m=43
